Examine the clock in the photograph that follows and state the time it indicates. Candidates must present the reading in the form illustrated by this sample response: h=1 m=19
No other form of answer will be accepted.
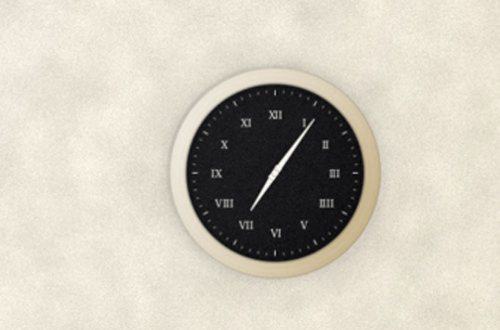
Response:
h=7 m=6
